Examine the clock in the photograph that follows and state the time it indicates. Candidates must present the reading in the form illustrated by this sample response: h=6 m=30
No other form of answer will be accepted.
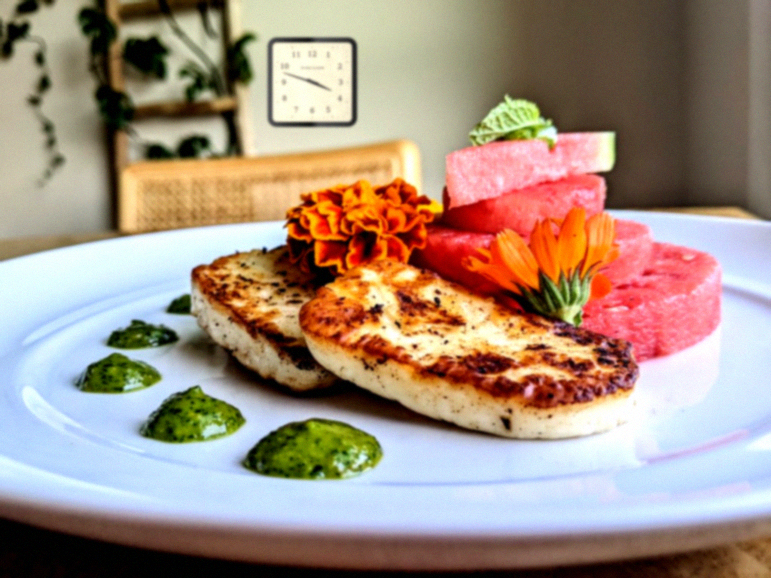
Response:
h=3 m=48
